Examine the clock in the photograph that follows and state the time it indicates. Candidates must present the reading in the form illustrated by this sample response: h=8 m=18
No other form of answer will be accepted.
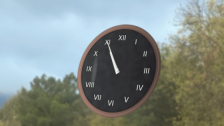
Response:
h=10 m=55
